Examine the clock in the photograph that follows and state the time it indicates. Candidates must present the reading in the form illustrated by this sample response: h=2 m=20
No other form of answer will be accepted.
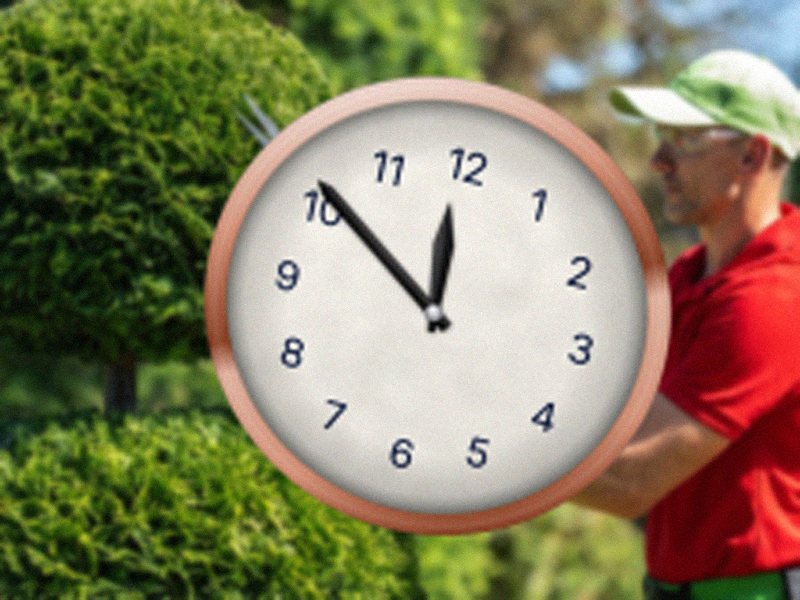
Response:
h=11 m=51
